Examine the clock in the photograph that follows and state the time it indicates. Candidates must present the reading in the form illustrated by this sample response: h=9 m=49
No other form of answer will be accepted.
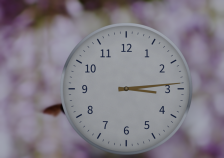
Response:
h=3 m=14
